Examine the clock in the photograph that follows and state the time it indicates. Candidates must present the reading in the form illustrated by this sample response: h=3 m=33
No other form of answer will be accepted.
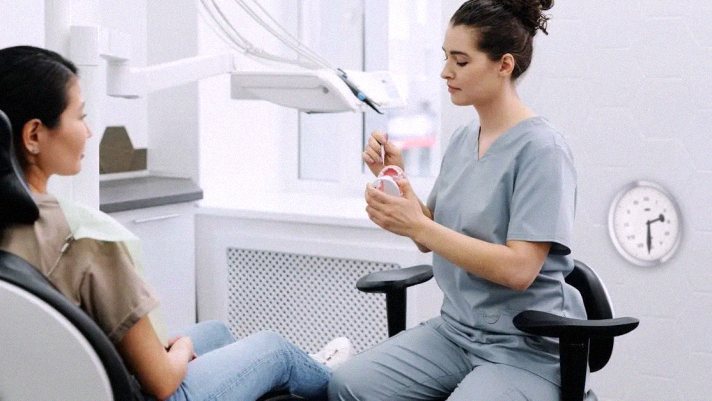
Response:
h=2 m=31
